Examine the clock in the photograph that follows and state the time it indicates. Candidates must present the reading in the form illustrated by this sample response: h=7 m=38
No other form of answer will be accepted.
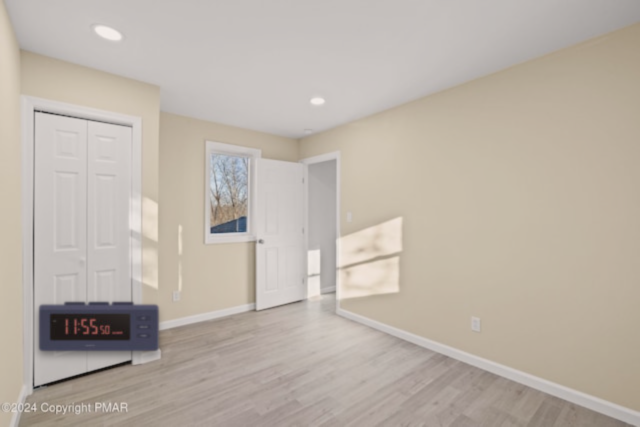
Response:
h=11 m=55
